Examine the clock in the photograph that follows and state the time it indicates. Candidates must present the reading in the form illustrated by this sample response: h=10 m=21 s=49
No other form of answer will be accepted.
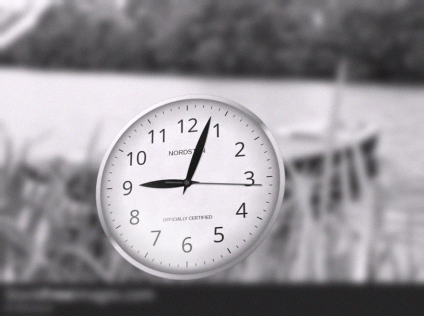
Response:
h=9 m=3 s=16
